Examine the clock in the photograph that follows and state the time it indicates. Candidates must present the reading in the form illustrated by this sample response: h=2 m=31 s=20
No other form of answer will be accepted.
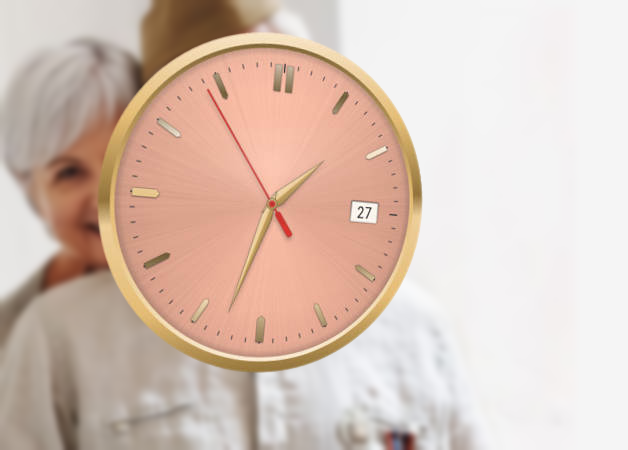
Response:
h=1 m=32 s=54
